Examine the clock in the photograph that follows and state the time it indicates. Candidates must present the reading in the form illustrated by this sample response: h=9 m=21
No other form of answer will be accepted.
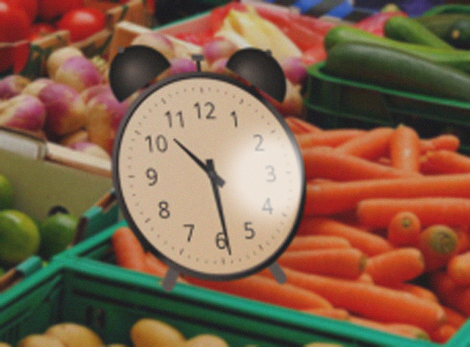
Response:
h=10 m=29
